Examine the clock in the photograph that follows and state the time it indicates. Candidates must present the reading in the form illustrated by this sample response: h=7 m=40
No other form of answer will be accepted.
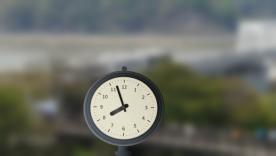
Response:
h=7 m=57
